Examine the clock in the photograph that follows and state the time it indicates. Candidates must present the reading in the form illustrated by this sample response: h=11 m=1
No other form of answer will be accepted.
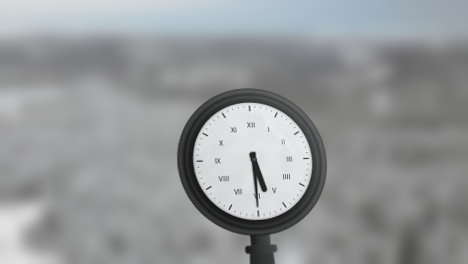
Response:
h=5 m=30
